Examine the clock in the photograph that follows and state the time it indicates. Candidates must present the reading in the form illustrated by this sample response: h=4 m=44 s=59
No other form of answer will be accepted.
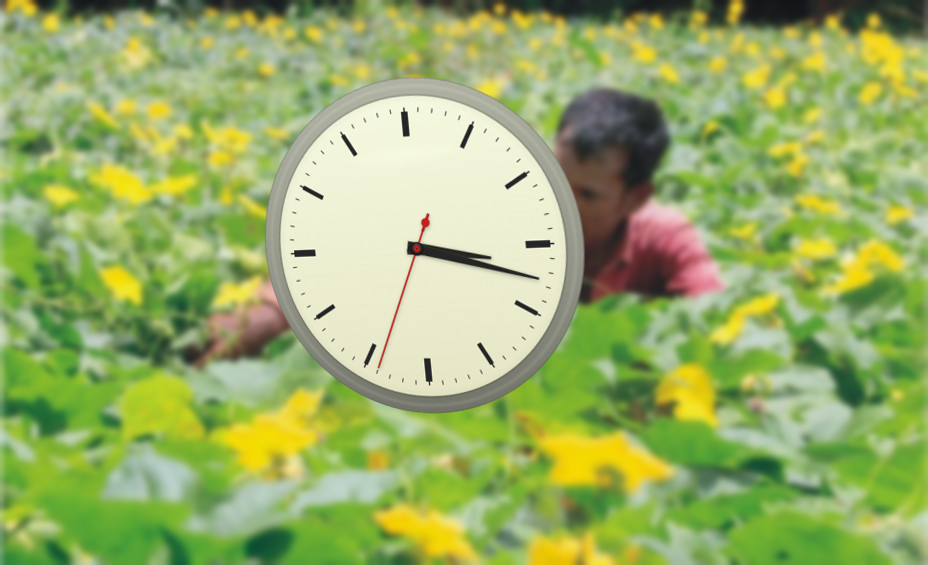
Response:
h=3 m=17 s=34
